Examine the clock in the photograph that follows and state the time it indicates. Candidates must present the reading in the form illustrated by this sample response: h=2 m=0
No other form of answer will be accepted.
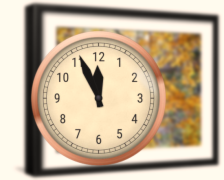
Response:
h=11 m=56
